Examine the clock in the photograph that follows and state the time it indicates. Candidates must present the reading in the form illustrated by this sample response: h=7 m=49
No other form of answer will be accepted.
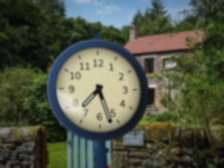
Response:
h=7 m=27
